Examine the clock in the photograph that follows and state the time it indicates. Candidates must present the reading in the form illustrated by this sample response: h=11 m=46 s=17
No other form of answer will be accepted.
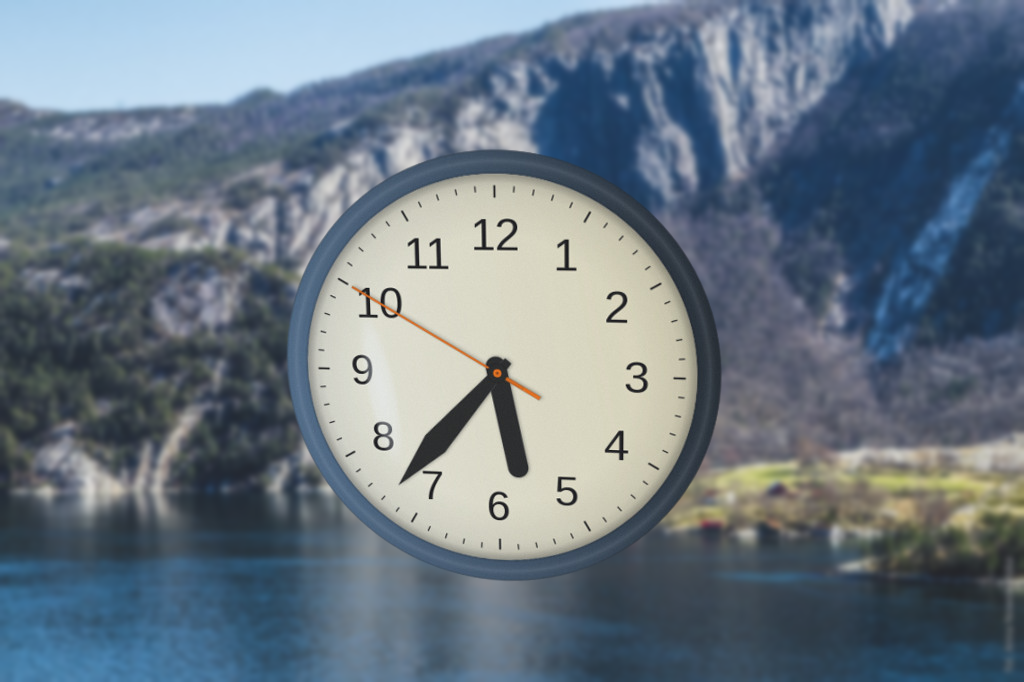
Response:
h=5 m=36 s=50
